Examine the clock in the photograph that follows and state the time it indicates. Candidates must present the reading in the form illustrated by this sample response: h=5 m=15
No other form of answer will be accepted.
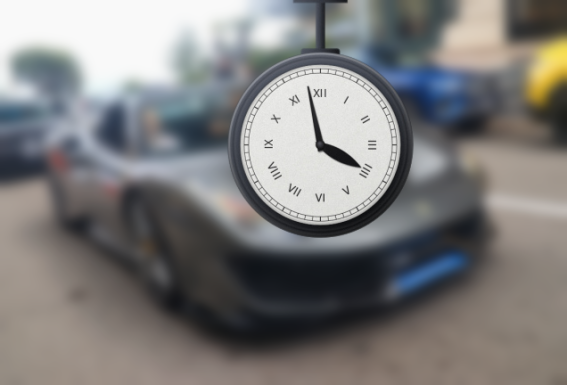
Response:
h=3 m=58
